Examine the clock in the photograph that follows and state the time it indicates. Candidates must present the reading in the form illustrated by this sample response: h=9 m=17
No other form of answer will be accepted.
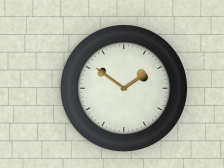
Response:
h=1 m=51
